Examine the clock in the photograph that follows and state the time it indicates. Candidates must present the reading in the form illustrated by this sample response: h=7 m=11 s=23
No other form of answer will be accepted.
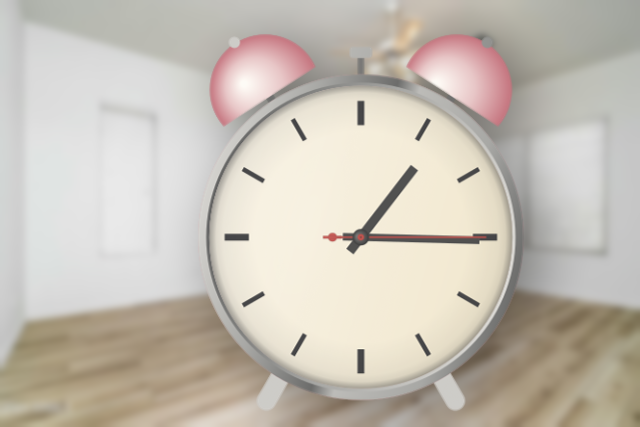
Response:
h=1 m=15 s=15
